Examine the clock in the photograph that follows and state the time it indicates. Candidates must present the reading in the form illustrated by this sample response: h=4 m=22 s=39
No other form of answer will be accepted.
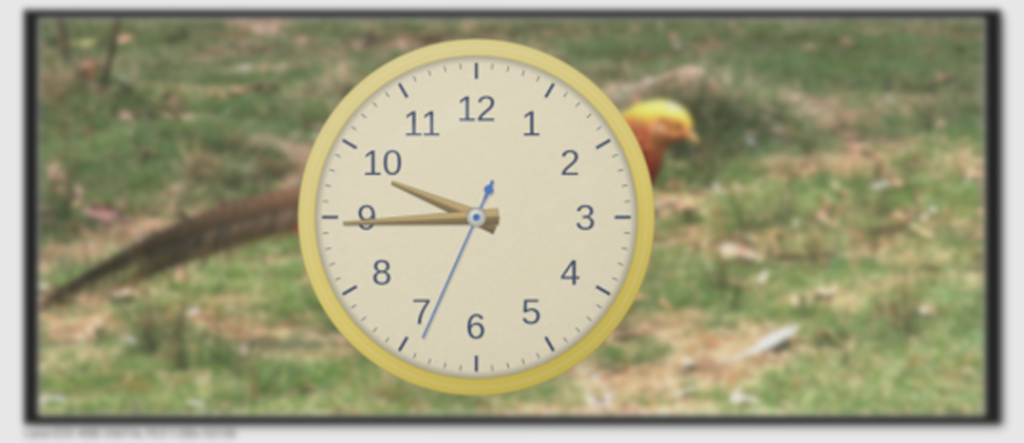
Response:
h=9 m=44 s=34
